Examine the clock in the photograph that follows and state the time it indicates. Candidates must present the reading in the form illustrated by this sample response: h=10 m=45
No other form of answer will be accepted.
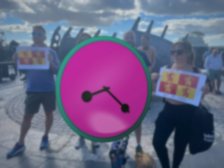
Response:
h=8 m=22
